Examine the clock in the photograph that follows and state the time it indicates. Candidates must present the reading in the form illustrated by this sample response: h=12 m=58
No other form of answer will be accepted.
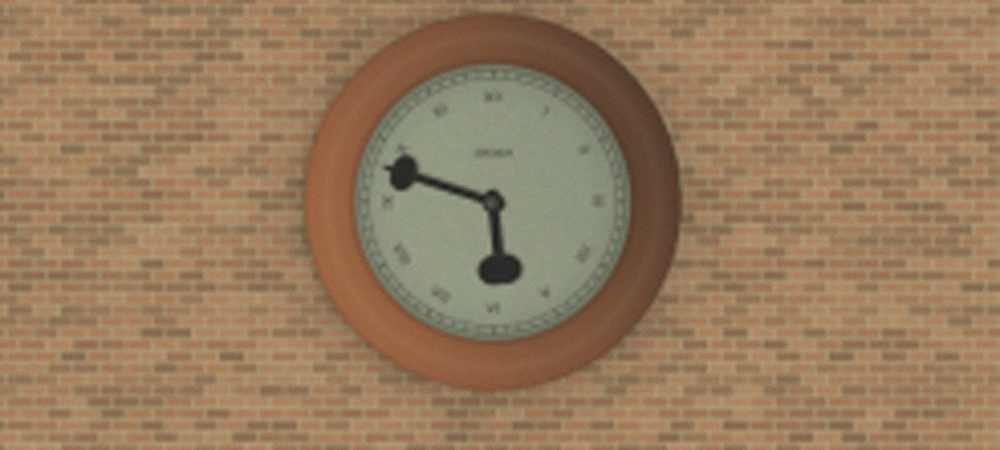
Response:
h=5 m=48
